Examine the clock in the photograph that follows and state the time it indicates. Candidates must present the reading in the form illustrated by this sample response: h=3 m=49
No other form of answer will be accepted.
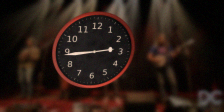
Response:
h=2 m=44
